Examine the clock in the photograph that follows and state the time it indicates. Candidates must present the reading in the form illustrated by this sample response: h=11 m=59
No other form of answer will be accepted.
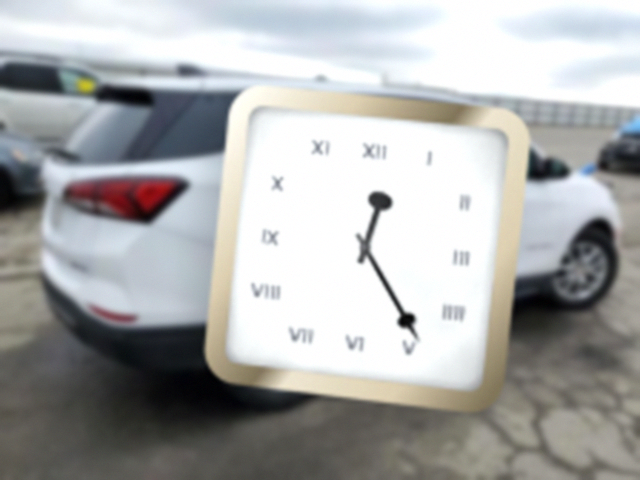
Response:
h=12 m=24
